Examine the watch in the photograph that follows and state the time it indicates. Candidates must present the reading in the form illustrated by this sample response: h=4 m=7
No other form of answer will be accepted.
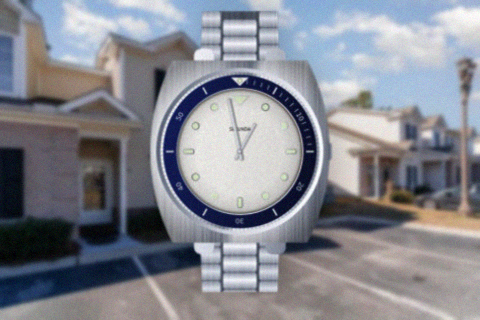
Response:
h=12 m=58
